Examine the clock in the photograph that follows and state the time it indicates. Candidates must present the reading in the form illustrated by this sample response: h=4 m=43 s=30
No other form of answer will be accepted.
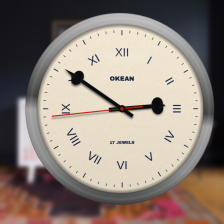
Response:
h=2 m=50 s=44
